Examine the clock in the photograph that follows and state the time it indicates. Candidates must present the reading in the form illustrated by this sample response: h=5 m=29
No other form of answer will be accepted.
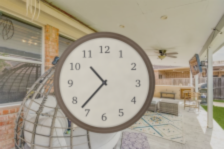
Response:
h=10 m=37
